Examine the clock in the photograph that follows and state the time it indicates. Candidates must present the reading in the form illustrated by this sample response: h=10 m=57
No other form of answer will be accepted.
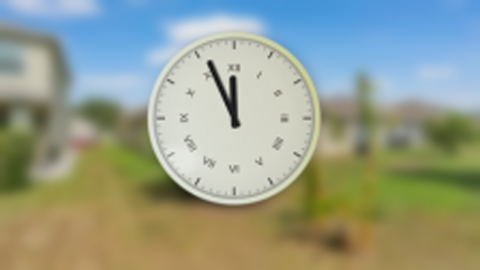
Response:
h=11 m=56
